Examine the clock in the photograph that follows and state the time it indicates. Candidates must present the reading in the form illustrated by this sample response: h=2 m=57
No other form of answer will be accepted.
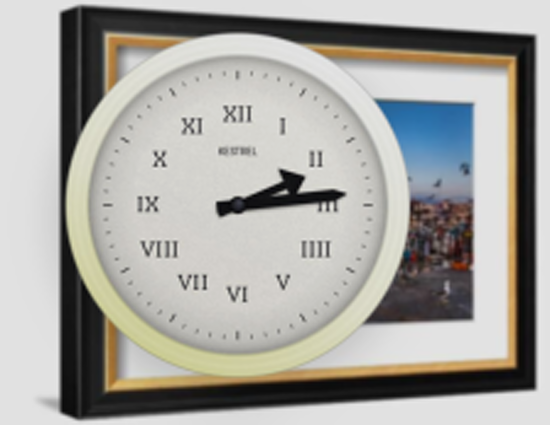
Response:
h=2 m=14
